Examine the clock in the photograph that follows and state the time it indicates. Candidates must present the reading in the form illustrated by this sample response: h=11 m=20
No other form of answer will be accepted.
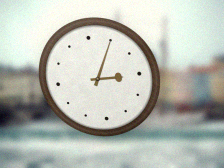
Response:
h=3 m=5
